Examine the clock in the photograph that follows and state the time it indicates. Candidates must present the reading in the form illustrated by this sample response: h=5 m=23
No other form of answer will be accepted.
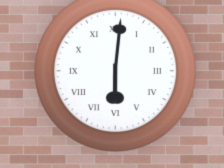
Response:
h=6 m=1
